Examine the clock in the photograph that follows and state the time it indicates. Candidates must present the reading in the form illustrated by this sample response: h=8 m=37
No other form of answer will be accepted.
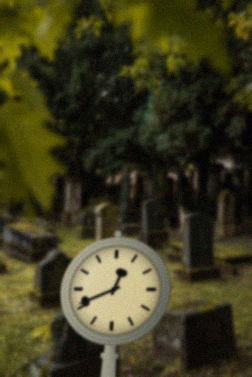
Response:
h=12 m=41
